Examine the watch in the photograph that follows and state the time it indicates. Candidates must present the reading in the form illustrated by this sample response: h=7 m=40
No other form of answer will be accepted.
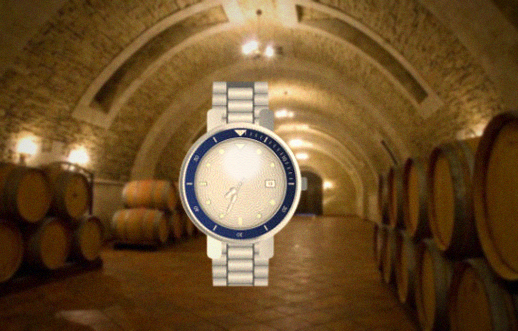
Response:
h=7 m=34
